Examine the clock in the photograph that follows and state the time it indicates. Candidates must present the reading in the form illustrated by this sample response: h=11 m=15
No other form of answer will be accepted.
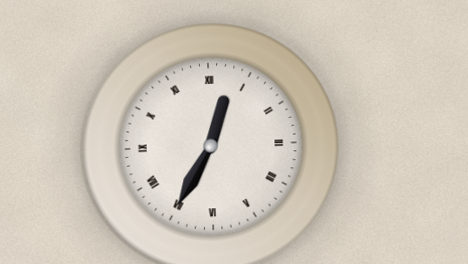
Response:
h=12 m=35
